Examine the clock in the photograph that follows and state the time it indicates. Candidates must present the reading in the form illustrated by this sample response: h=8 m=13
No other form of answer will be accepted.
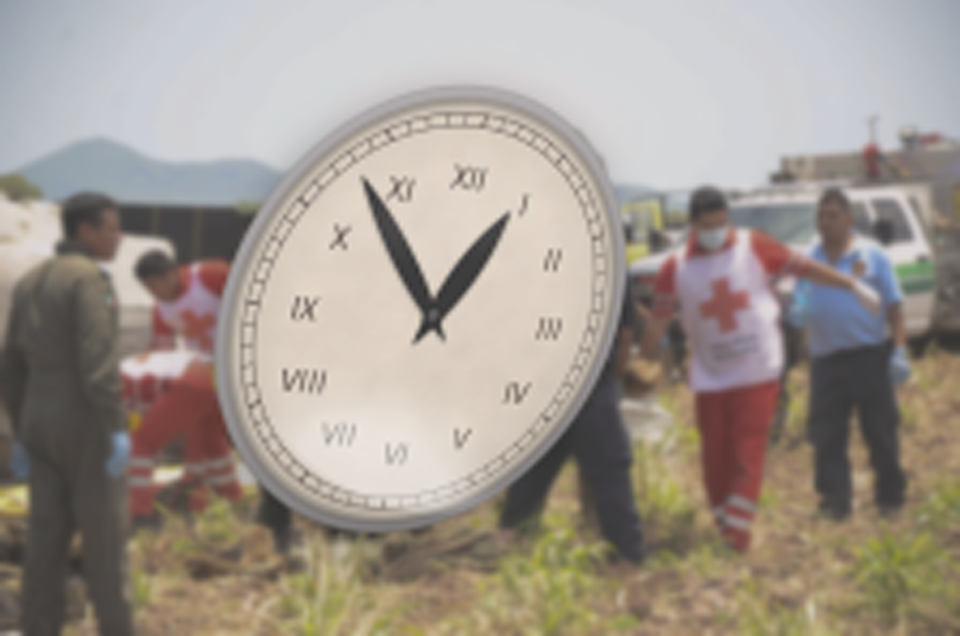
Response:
h=12 m=53
